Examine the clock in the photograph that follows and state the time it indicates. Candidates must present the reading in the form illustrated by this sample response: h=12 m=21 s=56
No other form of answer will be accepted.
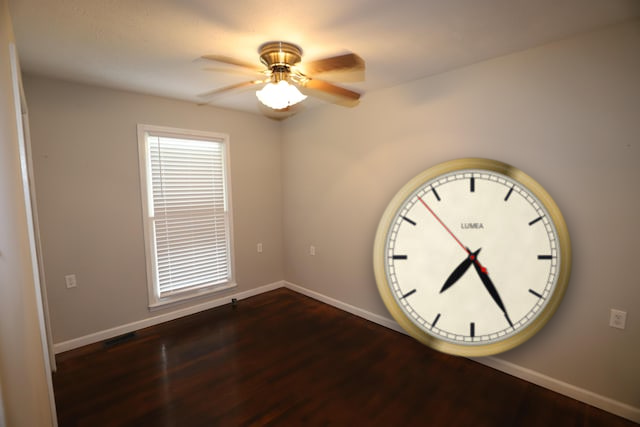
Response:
h=7 m=24 s=53
